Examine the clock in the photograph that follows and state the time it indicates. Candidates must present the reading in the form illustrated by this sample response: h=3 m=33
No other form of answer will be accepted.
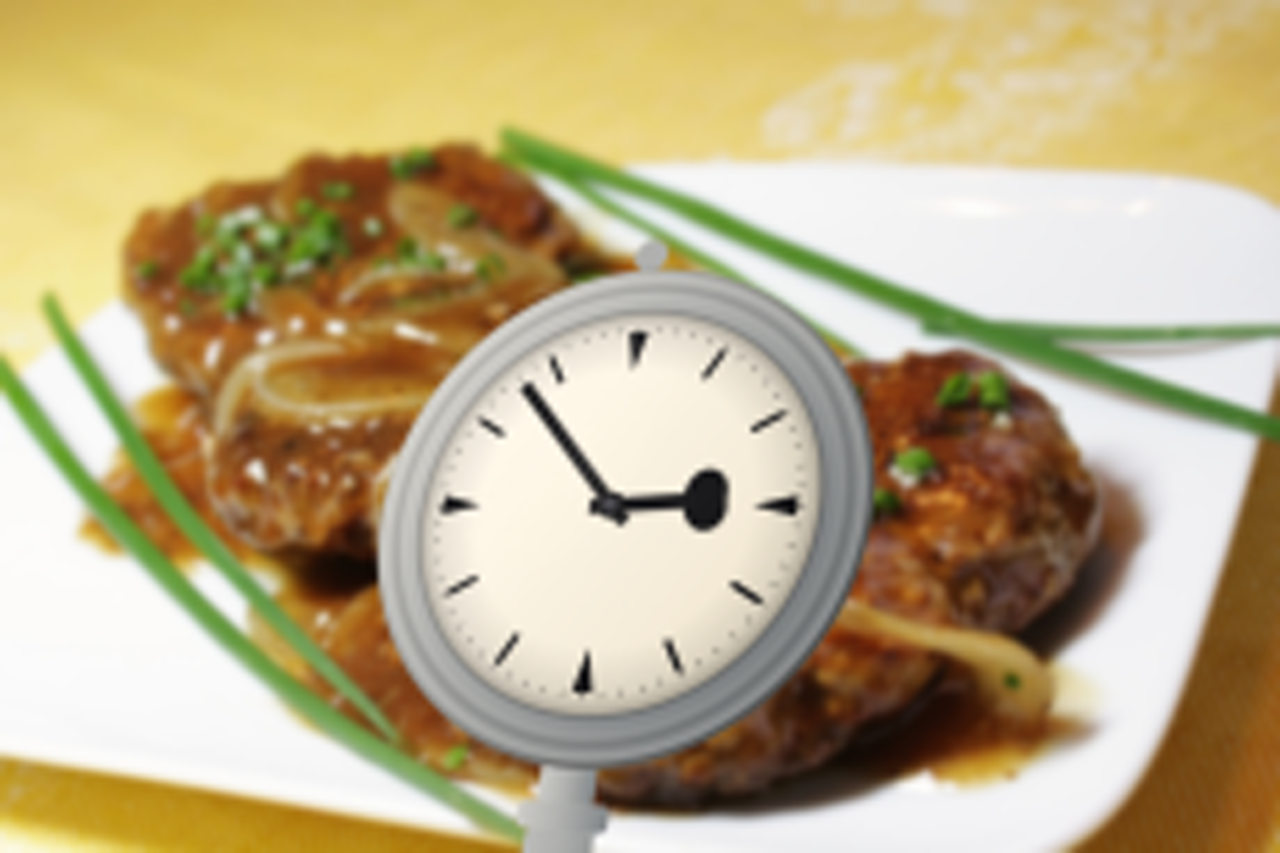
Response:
h=2 m=53
